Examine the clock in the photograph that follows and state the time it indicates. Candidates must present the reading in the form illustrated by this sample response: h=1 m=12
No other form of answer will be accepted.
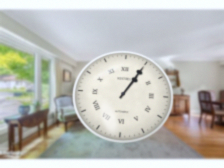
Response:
h=1 m=5
